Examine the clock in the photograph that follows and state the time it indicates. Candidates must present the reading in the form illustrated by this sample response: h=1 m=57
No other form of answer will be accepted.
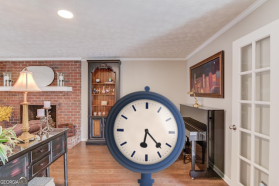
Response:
h=6 m=23
